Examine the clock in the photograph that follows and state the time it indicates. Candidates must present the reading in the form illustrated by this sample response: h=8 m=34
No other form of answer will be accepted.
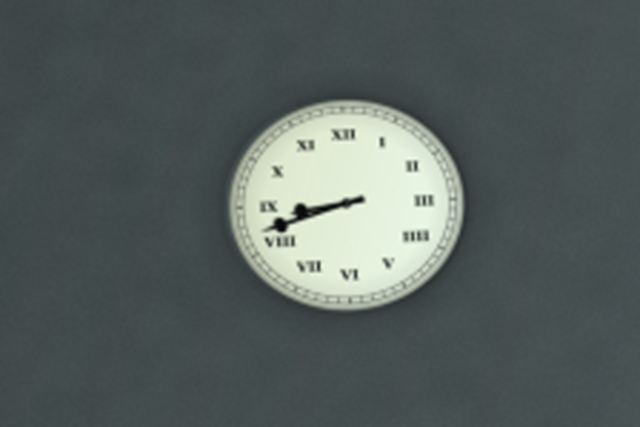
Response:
h=8 m=42
